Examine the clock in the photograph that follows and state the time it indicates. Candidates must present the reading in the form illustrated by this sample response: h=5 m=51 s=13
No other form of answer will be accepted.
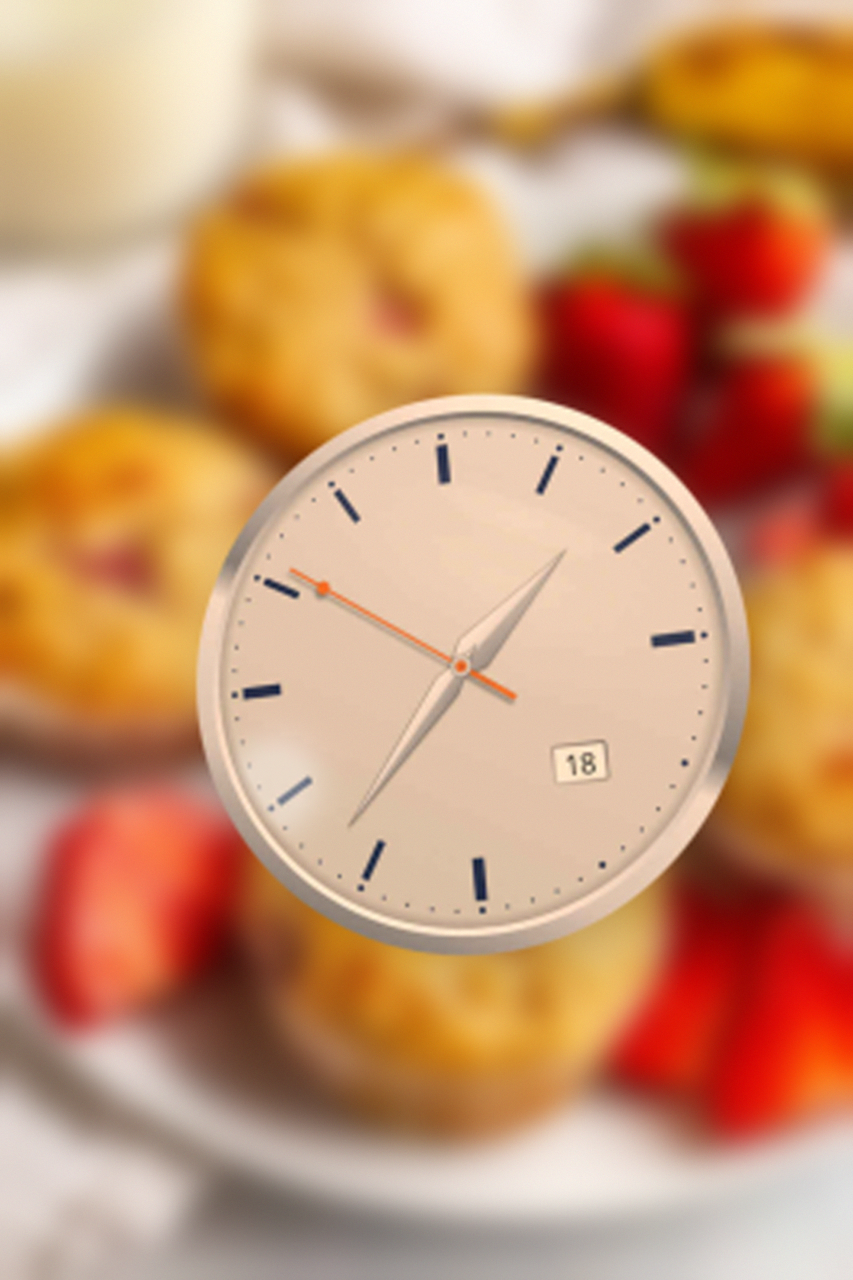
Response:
h=1 m=36 s=51
